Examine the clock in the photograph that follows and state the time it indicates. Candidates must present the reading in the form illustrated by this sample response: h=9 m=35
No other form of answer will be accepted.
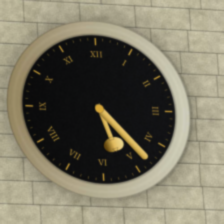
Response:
h=5 m=23
